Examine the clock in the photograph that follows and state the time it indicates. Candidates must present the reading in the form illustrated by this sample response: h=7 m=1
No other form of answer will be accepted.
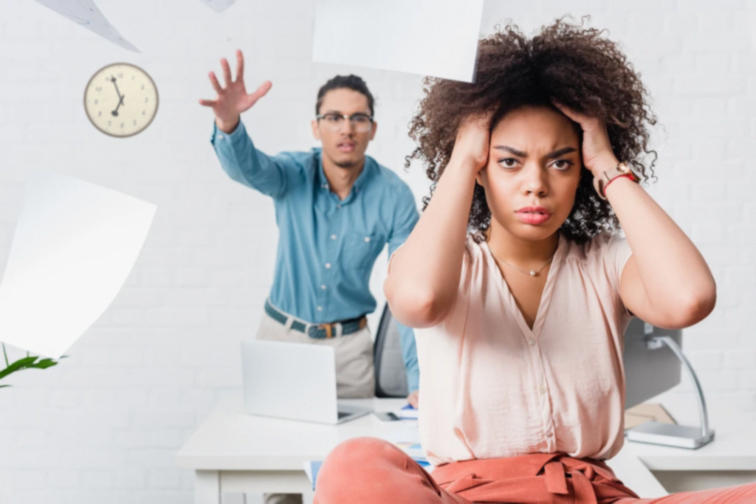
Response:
h=6 m=57
